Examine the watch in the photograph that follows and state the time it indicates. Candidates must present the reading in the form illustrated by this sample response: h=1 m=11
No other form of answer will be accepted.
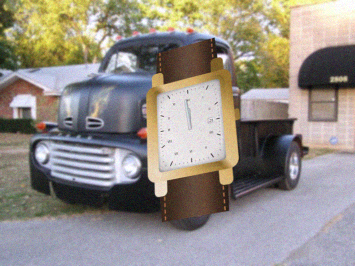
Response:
h=11 m=59
